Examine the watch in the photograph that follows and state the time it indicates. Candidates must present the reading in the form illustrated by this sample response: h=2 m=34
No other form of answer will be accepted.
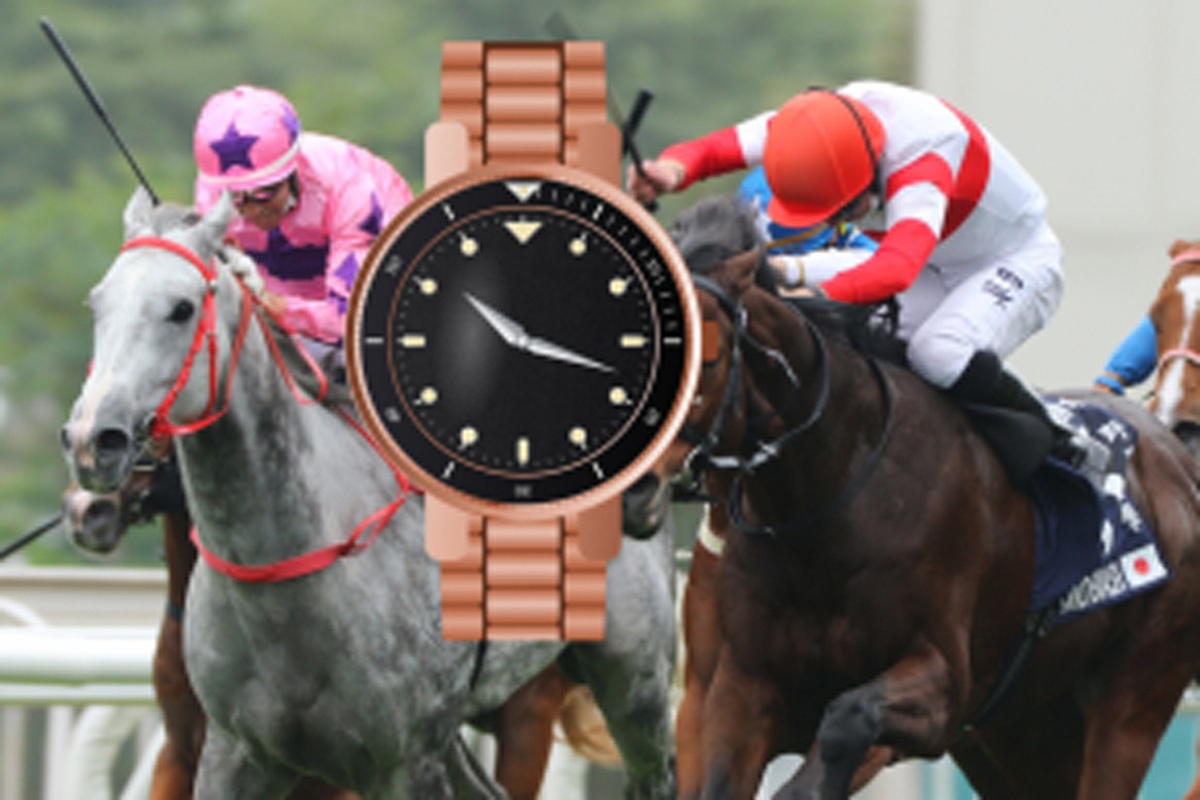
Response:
h=10 m=18
